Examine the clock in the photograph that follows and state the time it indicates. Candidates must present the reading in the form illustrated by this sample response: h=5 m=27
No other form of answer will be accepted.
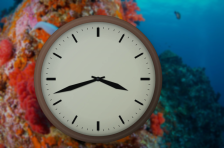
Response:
h=3 m=42
